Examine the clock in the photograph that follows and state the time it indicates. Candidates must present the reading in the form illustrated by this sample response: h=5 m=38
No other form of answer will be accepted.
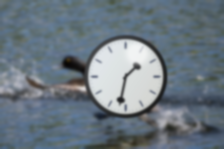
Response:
h=1 m=32
